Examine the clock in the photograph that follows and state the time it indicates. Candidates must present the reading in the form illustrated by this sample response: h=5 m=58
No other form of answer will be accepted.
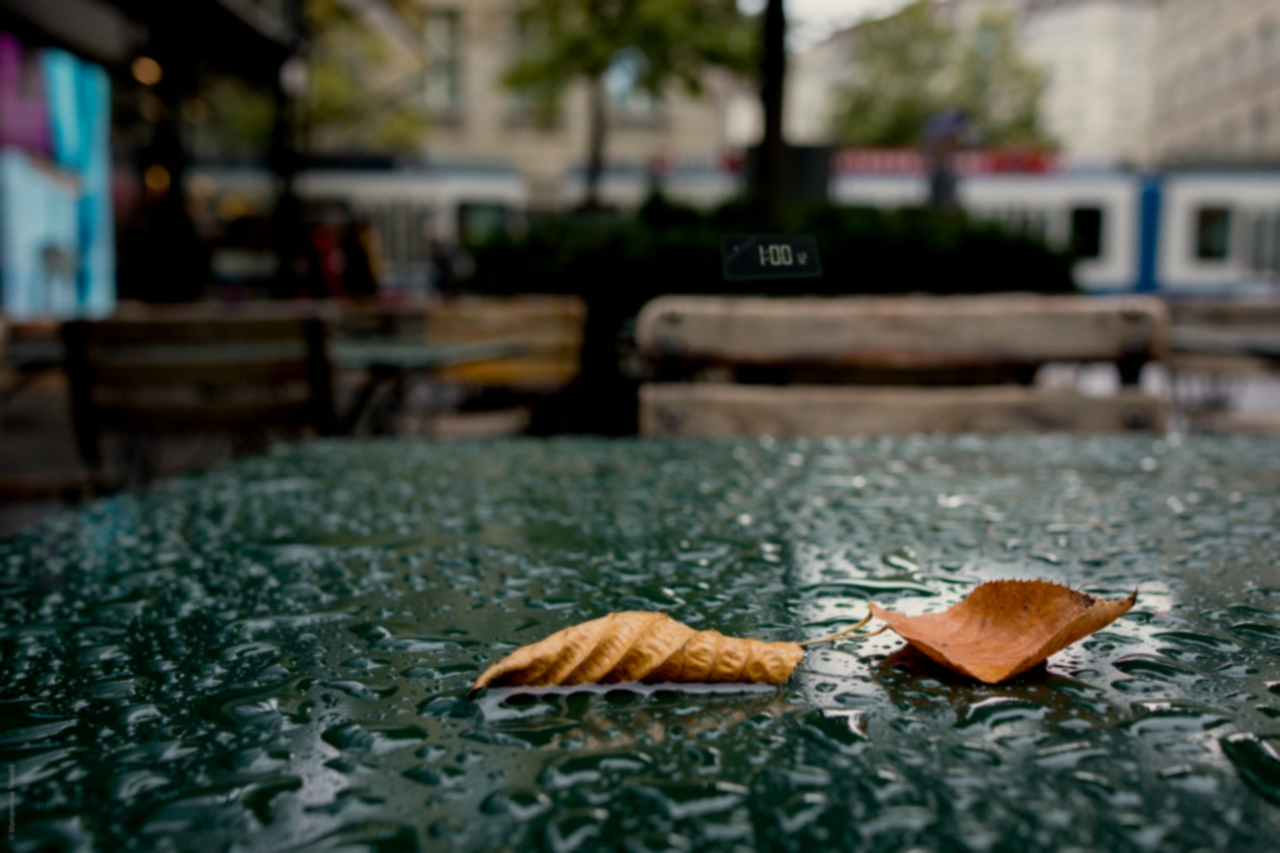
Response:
h=1 m=0
